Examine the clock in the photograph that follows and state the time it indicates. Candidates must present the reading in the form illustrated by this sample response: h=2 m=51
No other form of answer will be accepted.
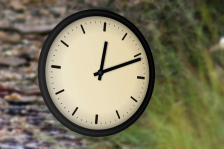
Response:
h=12 m=11
